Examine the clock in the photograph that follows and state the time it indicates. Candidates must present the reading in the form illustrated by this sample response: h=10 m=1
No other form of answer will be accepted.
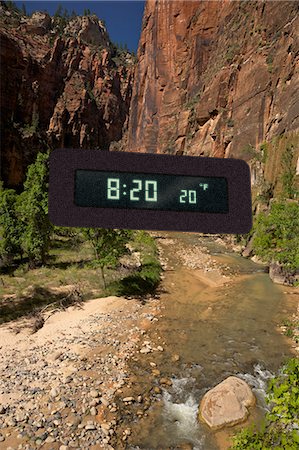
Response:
h=8 m=20
